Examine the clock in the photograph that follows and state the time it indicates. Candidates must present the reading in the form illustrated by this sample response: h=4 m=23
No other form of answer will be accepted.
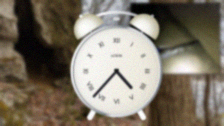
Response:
h=4 m=37
